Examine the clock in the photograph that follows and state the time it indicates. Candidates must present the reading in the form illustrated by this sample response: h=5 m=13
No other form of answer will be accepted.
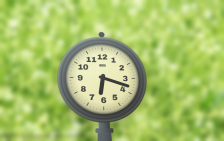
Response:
h=6 m=18
